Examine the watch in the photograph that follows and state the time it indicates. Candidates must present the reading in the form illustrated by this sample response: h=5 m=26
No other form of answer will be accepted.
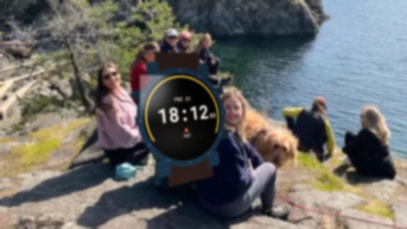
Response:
h=18 m=12
